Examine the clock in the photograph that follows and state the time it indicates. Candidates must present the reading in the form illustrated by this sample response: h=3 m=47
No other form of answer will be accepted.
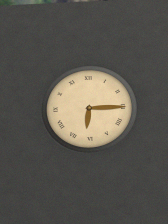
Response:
h=6 m=15
